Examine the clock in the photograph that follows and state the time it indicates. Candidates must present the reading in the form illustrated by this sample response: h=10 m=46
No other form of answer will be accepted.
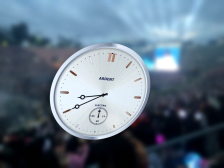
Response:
h=8 m=40
